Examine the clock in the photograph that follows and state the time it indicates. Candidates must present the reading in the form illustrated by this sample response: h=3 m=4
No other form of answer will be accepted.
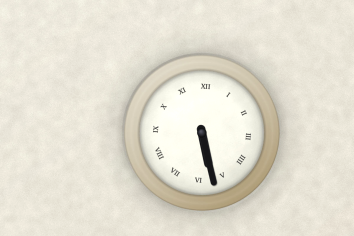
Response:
h=5 m=27
